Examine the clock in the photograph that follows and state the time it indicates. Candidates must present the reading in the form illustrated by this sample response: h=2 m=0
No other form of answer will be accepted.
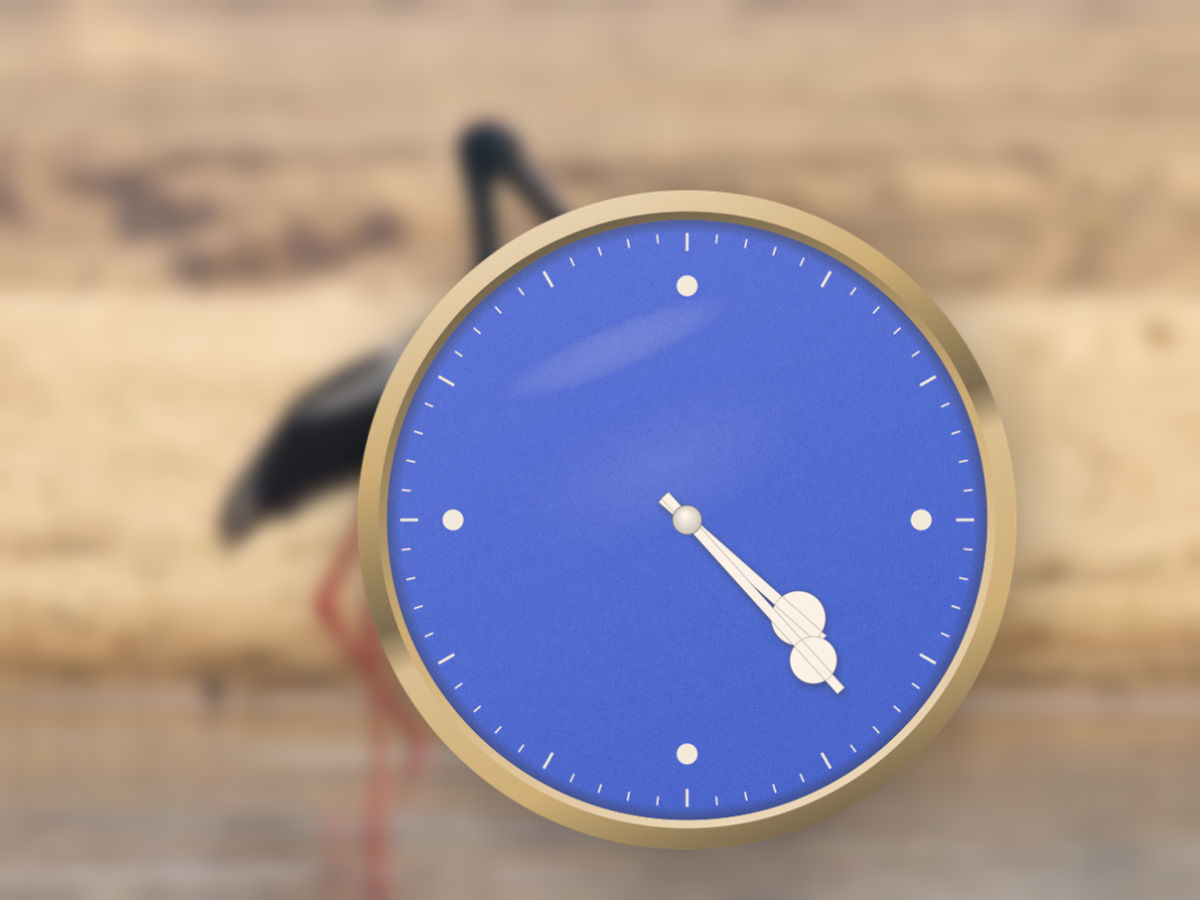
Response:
h=4 m=23
